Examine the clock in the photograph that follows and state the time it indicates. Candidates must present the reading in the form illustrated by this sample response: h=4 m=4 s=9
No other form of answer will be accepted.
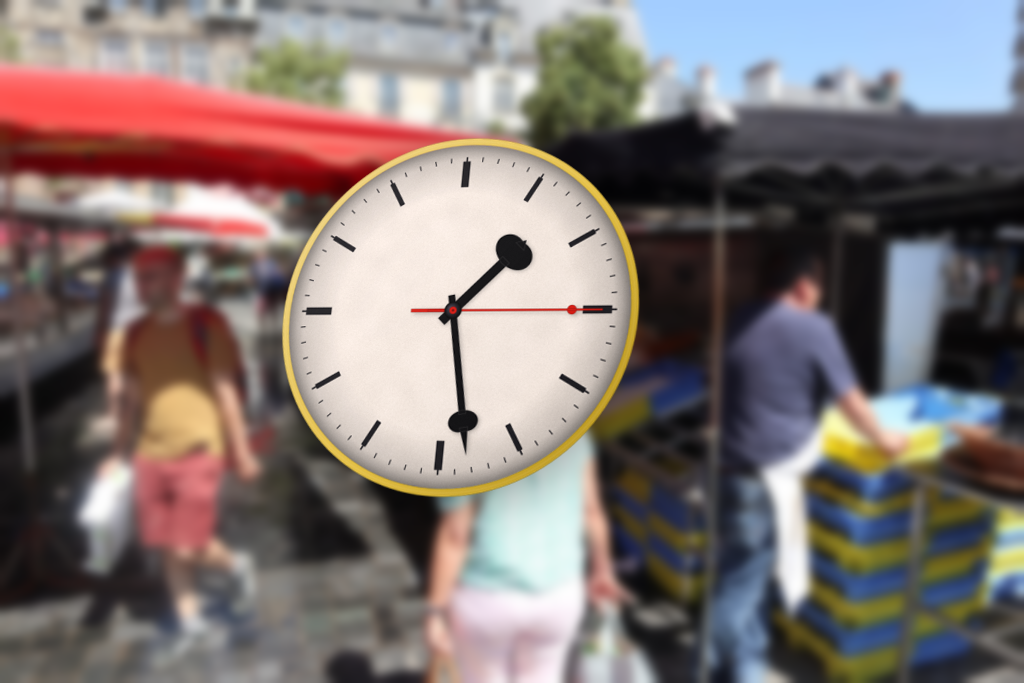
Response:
h=1 m=28 s=15
